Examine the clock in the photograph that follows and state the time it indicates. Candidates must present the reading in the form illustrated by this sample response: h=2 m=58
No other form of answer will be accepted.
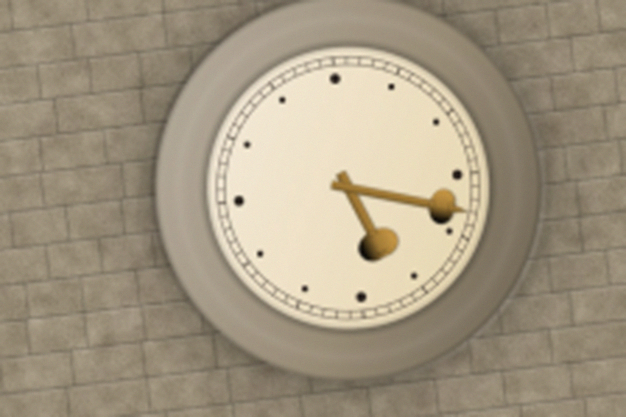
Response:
h=5 m=18
